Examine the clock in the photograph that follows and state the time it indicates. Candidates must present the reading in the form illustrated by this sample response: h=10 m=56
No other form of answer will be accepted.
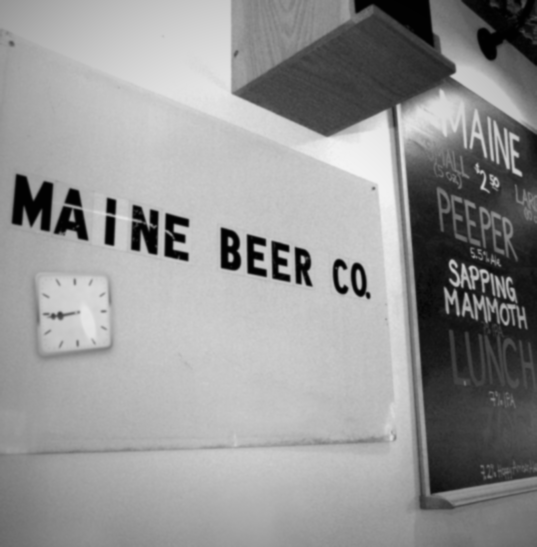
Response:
h=8 m=44
